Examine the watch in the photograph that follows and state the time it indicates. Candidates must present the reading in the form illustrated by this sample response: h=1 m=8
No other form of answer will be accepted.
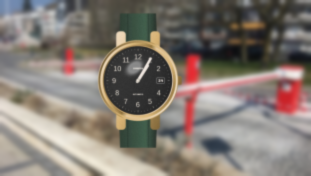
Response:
h=1 m=5
